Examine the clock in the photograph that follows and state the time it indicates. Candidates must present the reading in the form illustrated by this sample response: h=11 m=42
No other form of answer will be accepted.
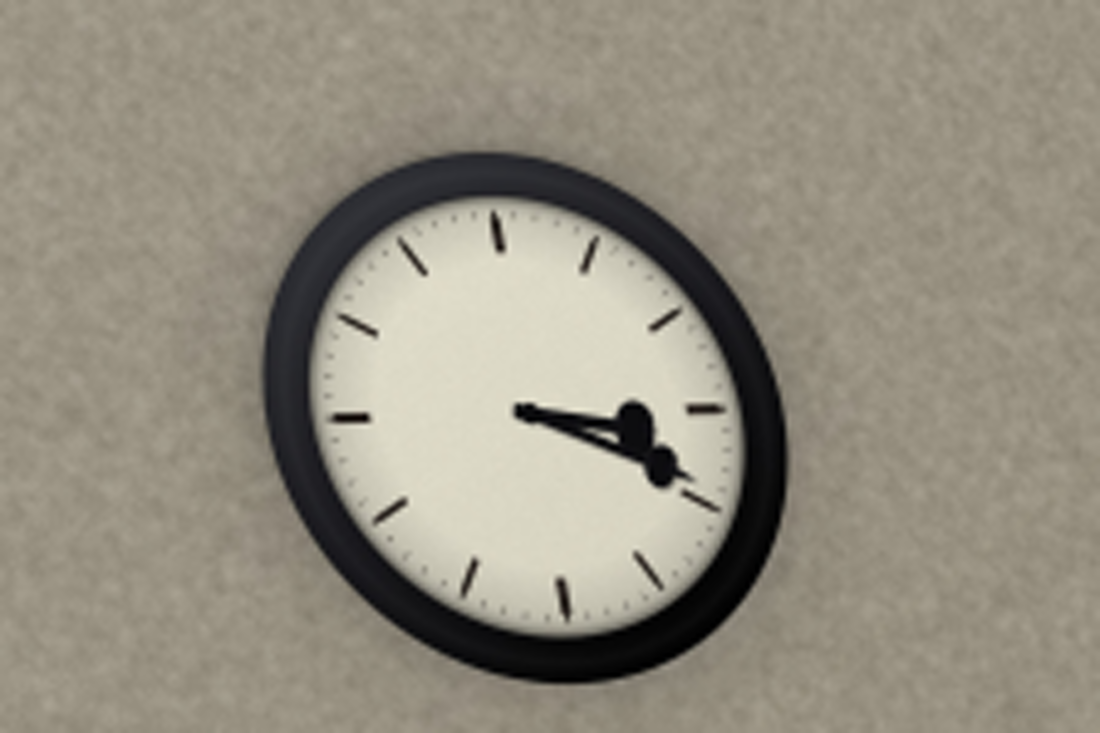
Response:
h=3 m=19
